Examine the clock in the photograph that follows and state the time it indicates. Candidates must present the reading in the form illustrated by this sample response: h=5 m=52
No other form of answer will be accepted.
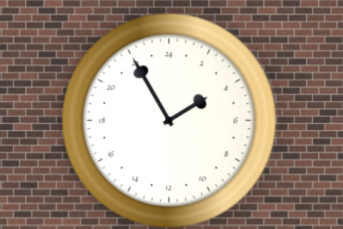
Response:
h=3 m=55
